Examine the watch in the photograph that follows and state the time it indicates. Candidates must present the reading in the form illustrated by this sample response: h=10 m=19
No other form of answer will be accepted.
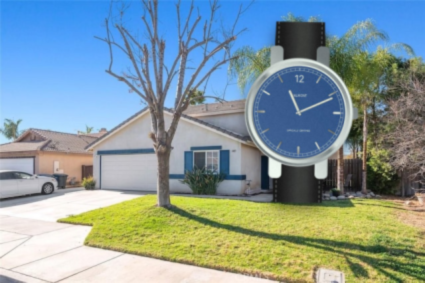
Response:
h=11 m=11
